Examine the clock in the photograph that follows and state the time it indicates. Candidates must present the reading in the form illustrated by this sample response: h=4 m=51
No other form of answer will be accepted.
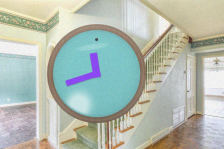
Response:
h=11 m=42
